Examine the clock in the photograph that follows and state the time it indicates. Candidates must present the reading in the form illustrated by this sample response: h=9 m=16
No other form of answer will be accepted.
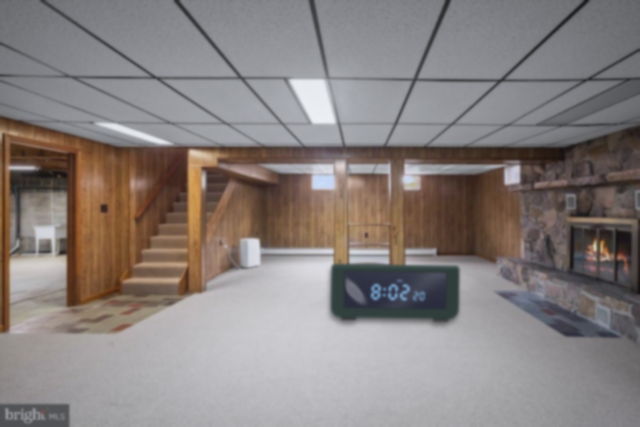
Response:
h=8 m=2
